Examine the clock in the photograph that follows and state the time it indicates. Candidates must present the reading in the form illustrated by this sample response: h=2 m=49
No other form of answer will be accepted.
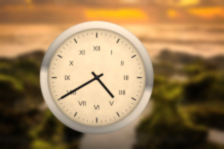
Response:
h=4 m=40
